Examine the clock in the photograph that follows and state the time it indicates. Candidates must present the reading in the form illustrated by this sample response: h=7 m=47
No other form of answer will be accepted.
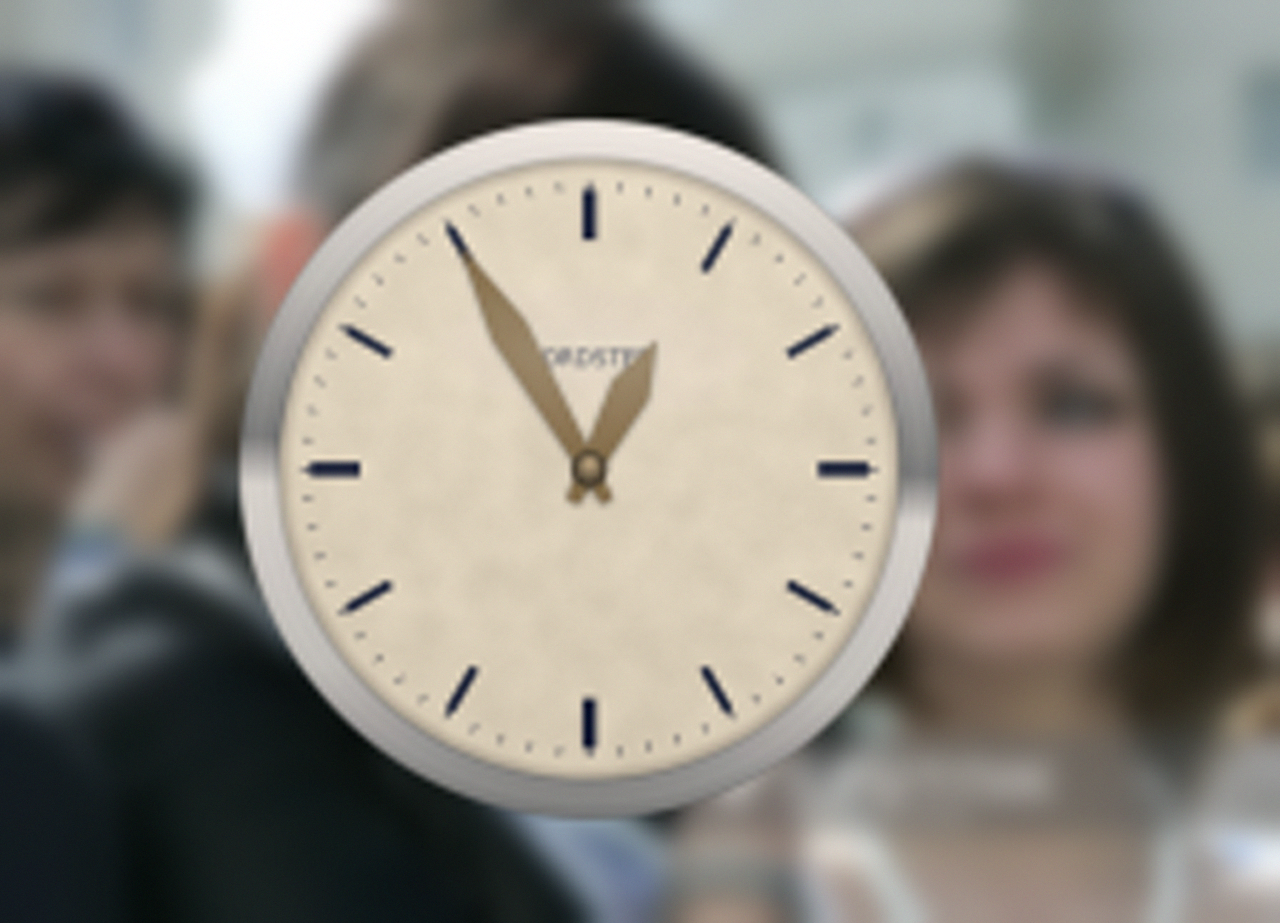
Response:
h=12 m=55
